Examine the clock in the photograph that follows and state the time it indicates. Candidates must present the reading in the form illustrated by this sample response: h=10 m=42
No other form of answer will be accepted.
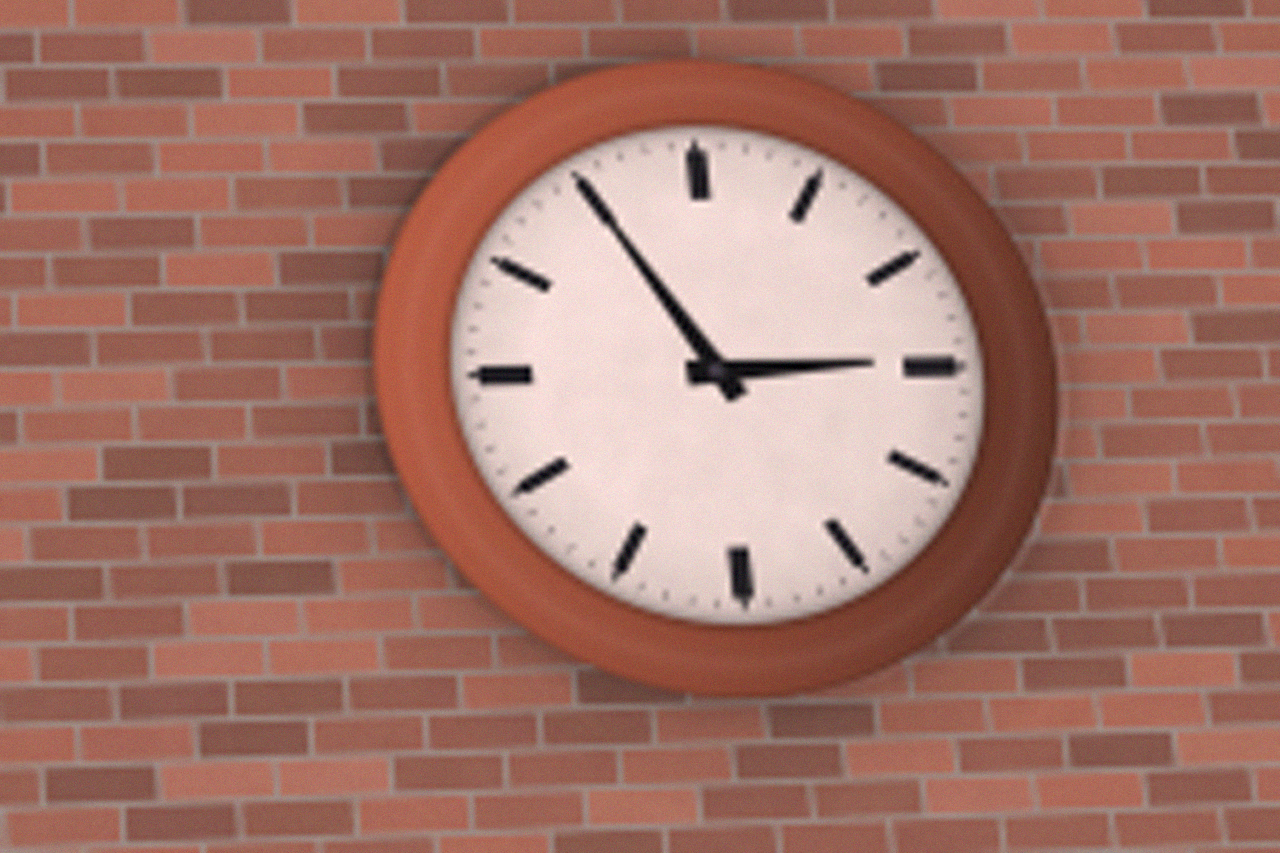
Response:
h=2 m=55
